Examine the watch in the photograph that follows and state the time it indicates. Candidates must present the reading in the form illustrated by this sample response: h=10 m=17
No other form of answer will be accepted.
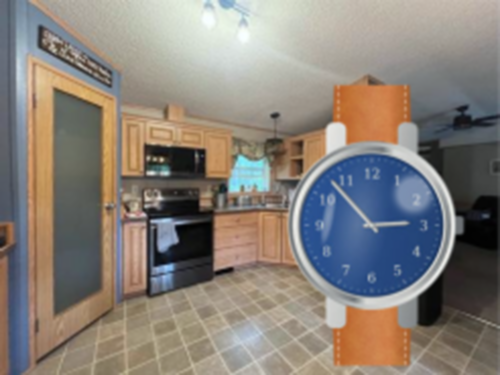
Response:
h=2 m=53
